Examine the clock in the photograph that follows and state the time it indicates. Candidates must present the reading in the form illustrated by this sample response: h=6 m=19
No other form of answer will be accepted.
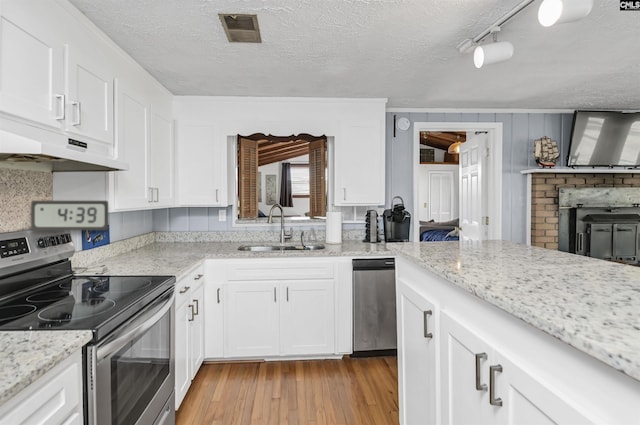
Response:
h=4 m=39
